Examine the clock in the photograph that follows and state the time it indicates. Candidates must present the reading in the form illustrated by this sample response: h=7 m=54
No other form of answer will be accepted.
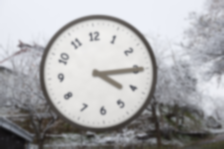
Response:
h=4 m=15
